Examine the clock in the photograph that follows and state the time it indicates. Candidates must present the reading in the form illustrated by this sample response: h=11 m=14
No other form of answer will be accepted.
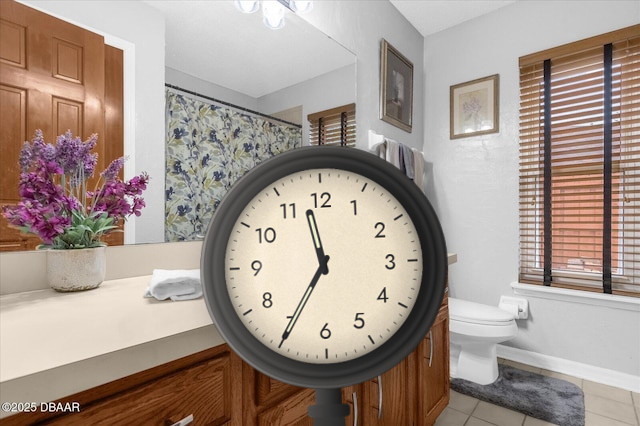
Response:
h=11 m=35
